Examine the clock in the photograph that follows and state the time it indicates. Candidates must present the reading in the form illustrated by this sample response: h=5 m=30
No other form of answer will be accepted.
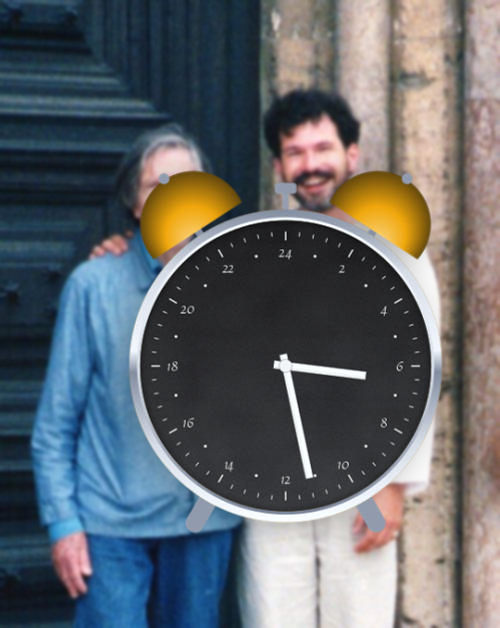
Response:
h=6 m=28
